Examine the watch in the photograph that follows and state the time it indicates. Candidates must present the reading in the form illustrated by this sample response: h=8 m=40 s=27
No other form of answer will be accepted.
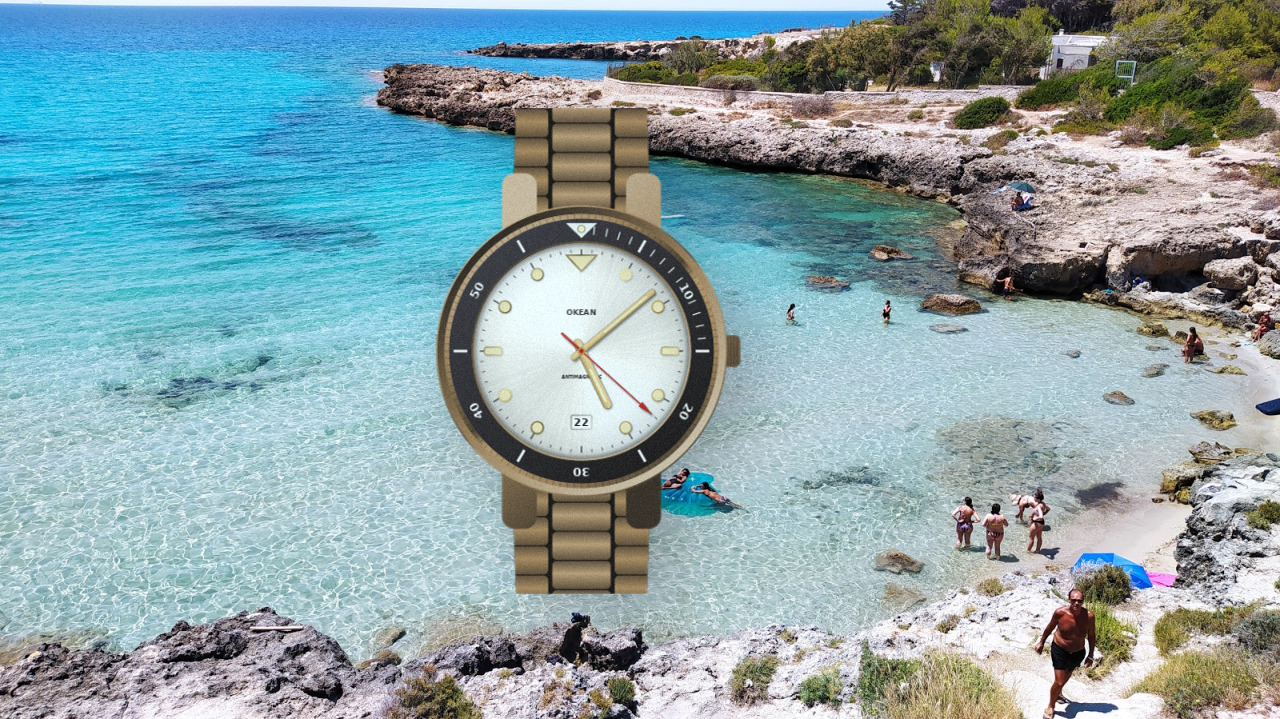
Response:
h=5 m=8 s=22
